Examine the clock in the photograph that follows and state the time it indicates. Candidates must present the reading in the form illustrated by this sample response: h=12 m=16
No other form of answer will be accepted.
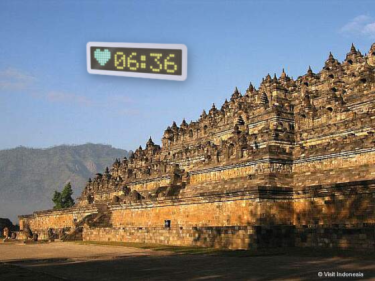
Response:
h=6 m=36
